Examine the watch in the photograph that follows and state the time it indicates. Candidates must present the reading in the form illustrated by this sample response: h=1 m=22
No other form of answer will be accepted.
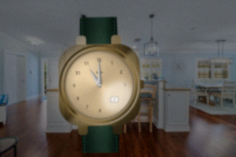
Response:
h=11 m=0
